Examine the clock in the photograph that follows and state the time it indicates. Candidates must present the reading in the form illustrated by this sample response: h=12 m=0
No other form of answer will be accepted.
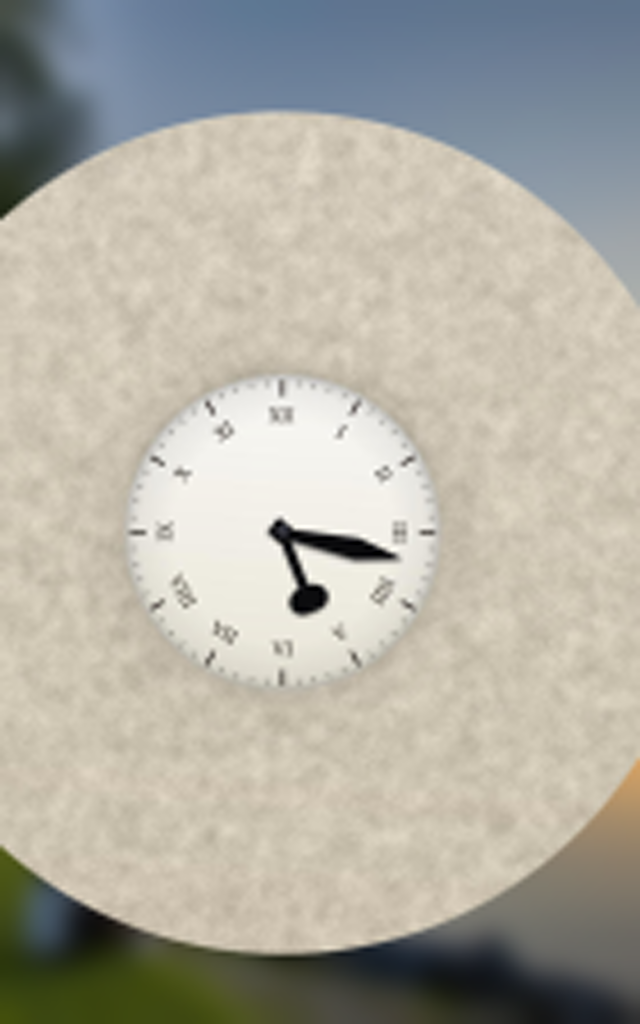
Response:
h=5 m=17
